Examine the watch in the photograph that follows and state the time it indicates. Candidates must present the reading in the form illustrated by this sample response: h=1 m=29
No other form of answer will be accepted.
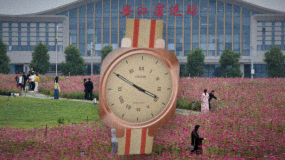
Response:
h=3 m=50
